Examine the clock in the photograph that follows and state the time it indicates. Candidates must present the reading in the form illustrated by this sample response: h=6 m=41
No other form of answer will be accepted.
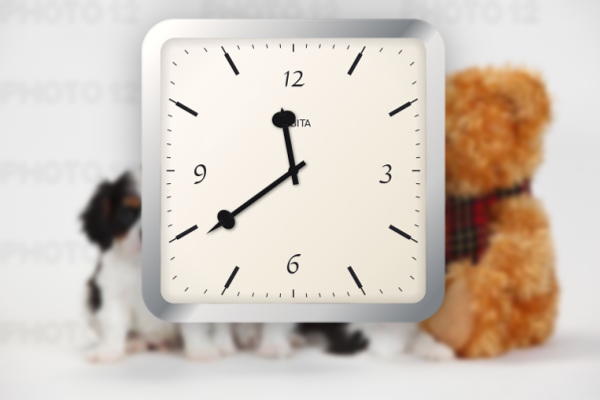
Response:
h=11 m=39
